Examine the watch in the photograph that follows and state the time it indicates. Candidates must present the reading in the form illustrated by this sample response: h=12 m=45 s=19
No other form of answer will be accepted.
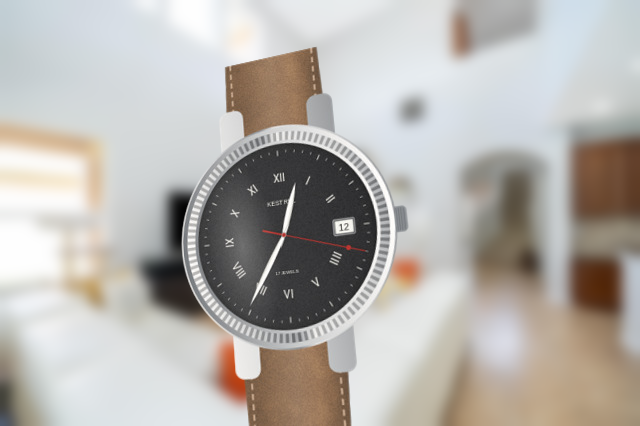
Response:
h=12 m=35 s=18
